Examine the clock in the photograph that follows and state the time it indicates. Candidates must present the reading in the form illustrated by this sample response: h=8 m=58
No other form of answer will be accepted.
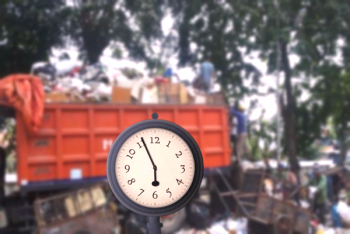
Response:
h=5 m=56
